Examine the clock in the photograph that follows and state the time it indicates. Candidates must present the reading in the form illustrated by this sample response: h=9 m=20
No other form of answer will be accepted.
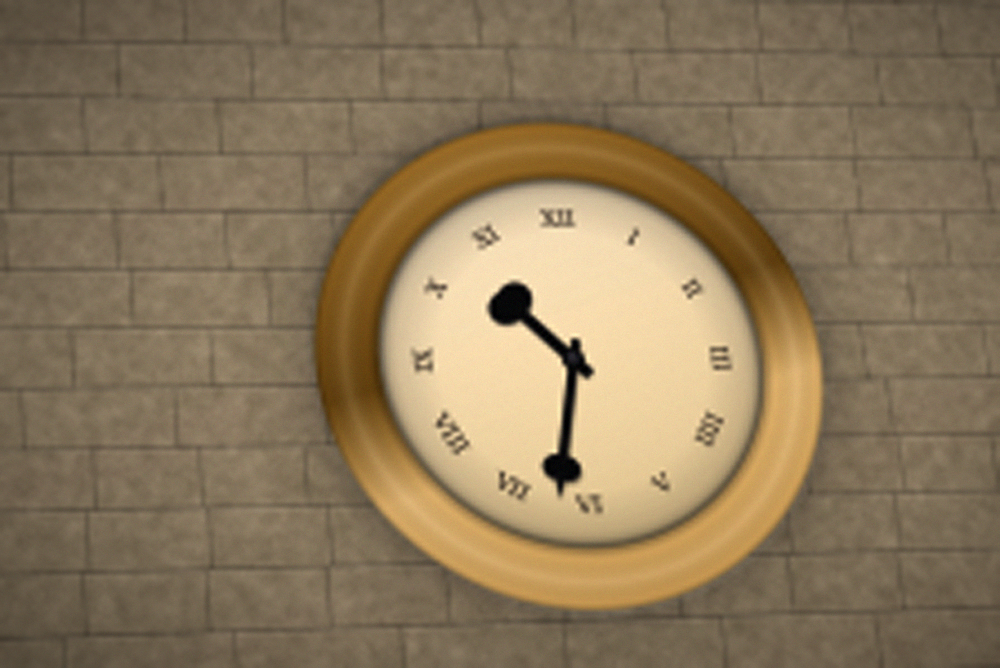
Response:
h=10 m=32
